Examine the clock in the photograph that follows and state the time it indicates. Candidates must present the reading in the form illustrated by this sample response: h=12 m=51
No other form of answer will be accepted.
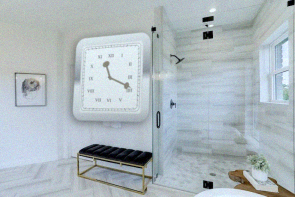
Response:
h=11 m=19
